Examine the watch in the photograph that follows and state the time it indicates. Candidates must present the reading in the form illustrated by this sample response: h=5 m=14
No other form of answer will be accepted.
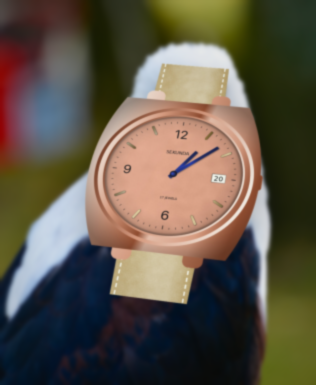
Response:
h=1 m=8
